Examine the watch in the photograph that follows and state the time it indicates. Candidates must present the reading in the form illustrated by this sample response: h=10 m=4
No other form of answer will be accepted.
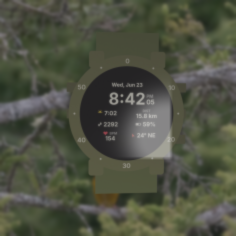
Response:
h=8 m=42
